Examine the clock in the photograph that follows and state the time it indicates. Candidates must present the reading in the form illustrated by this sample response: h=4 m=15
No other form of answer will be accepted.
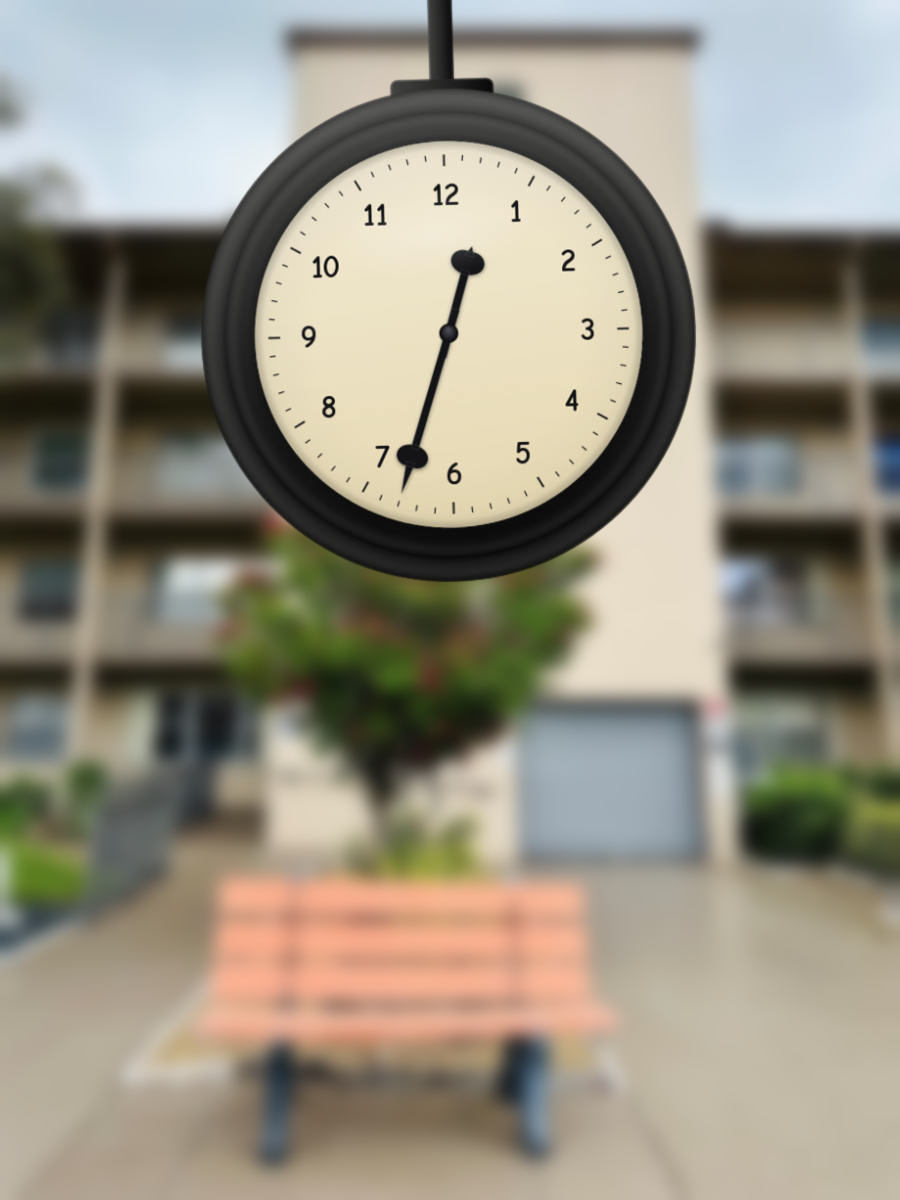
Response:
h=12 m=33
